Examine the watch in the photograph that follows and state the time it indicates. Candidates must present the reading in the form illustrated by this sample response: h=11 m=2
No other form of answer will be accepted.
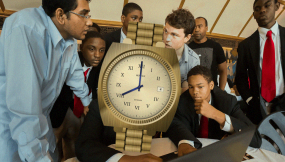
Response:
h=8 m=0
